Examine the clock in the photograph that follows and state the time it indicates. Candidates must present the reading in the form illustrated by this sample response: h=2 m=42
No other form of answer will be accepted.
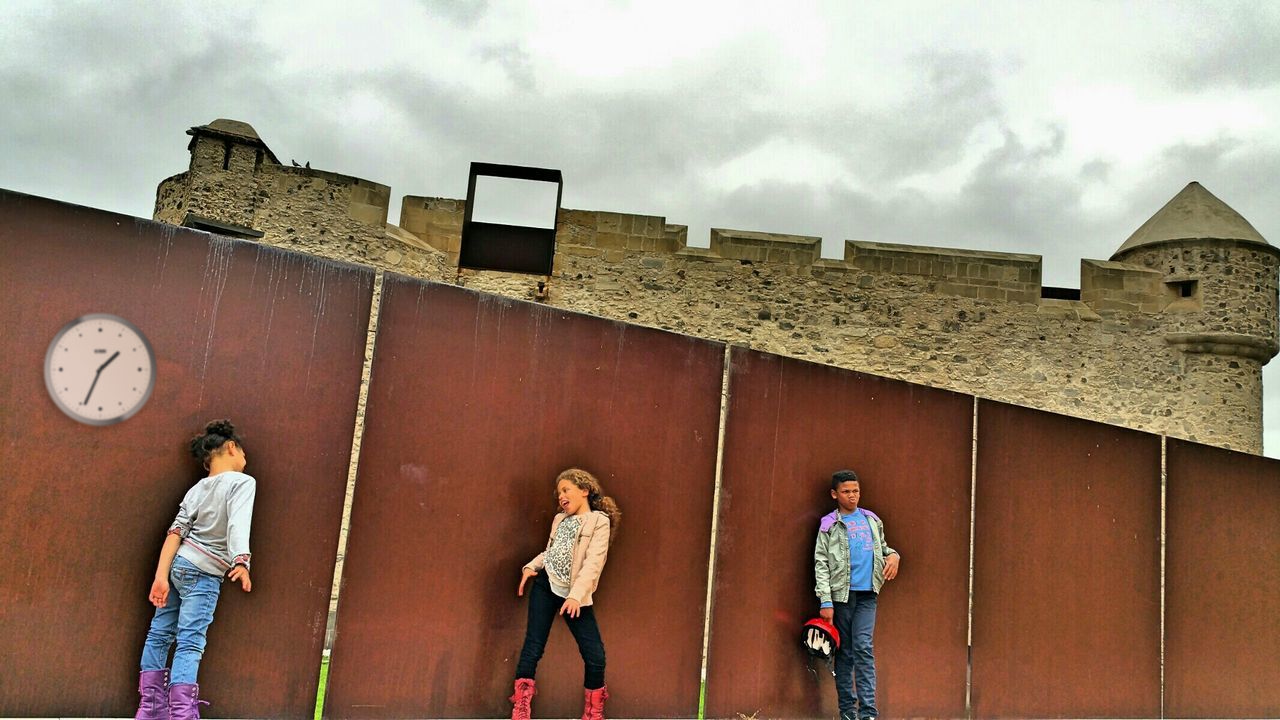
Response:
h=1 m=34
